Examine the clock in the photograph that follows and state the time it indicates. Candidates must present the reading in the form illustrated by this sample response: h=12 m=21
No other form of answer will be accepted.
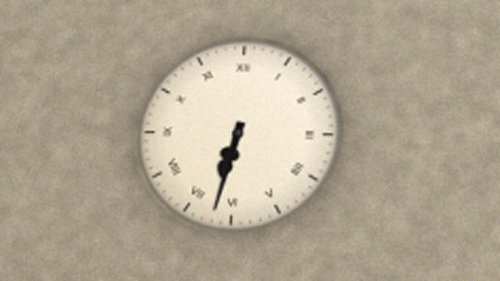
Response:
h=6 m=32
